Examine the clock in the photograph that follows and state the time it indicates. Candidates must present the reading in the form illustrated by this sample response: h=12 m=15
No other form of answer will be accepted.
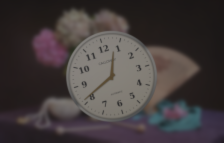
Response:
h=12 m=41
